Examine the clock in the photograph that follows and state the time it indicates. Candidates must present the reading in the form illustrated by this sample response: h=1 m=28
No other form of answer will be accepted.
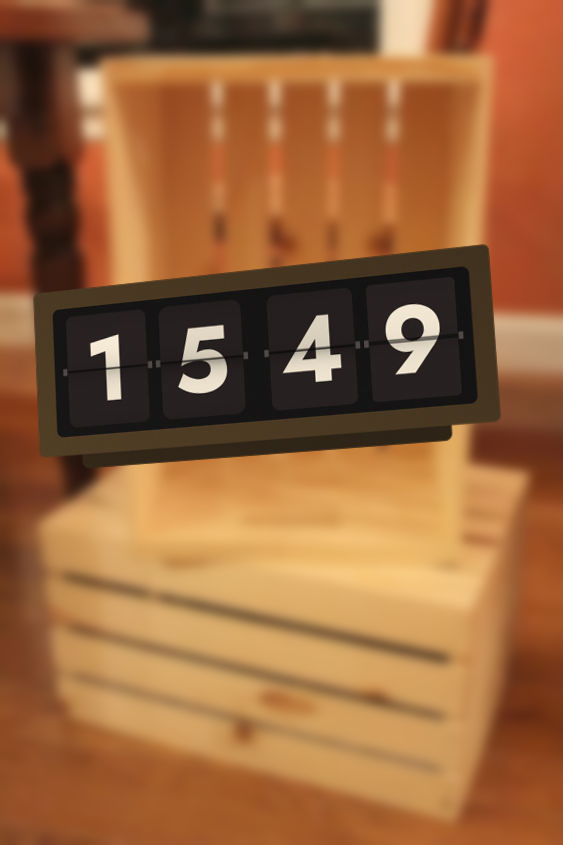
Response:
h=15 m=49
